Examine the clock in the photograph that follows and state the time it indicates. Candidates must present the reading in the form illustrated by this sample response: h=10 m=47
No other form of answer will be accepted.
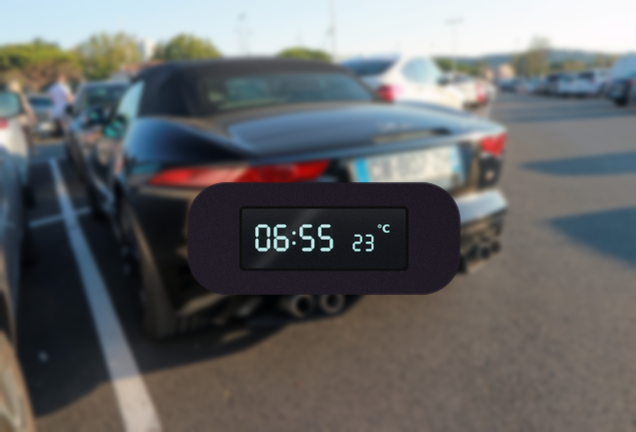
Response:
h=6 m=55
